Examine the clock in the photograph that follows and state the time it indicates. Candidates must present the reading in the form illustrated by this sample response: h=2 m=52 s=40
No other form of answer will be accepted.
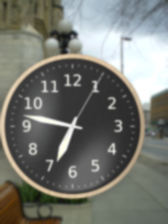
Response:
h=6 m=47 s=5
